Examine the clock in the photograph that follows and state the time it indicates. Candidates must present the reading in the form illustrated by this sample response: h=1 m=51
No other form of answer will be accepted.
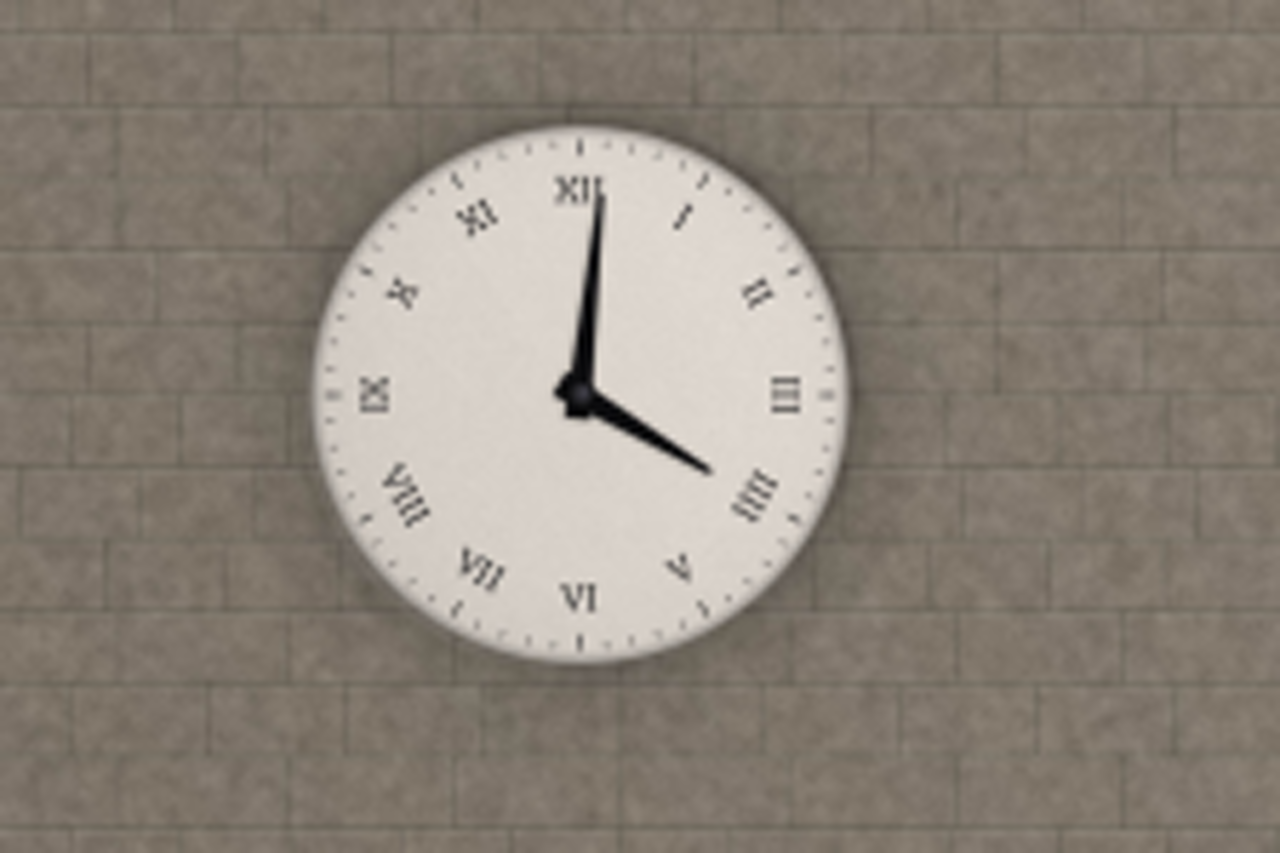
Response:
h=4 m=1
